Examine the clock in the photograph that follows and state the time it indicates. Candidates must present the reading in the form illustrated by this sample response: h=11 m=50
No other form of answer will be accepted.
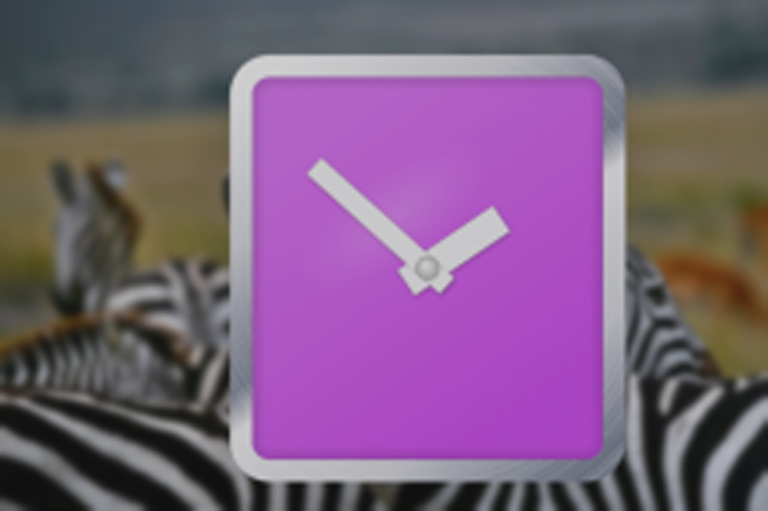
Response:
h=1 m=52
